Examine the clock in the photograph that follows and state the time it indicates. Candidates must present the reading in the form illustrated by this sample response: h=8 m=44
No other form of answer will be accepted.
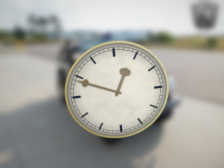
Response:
h=12 m=49
